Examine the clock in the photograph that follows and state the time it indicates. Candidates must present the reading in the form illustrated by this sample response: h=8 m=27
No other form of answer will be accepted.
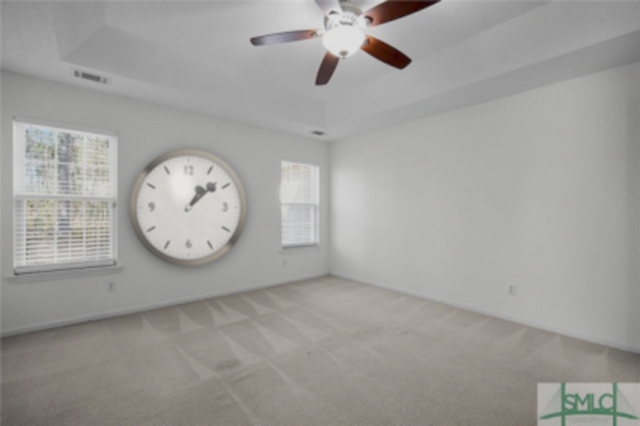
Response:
h=1 m=8
